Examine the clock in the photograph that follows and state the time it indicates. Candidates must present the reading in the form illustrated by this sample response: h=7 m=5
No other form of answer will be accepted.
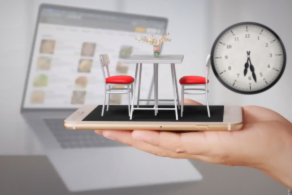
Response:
h=6 m=28
